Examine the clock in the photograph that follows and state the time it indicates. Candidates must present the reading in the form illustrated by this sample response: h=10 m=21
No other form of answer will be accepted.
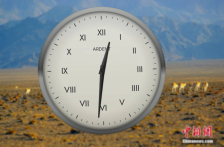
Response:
h=12 m=31
